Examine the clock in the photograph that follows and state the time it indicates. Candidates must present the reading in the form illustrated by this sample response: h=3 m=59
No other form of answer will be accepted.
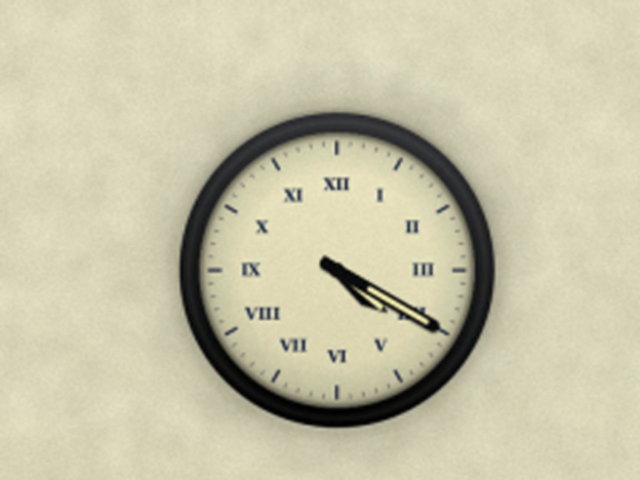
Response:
h=4 m=20
